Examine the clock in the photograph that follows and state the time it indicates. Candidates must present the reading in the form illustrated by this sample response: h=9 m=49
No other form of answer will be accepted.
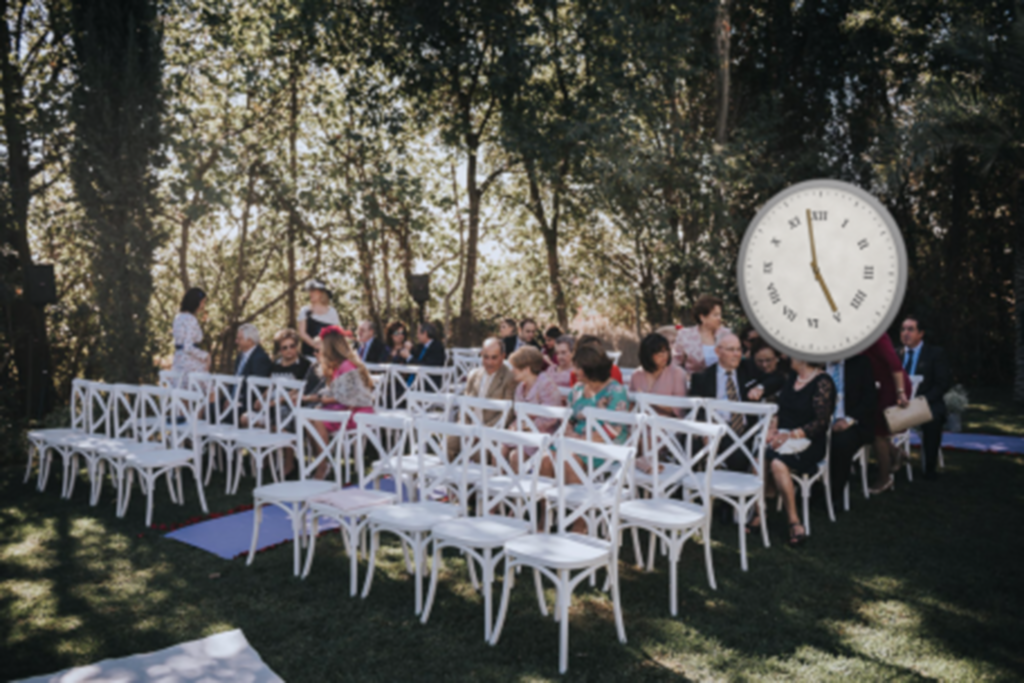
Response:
h=4 m=58
